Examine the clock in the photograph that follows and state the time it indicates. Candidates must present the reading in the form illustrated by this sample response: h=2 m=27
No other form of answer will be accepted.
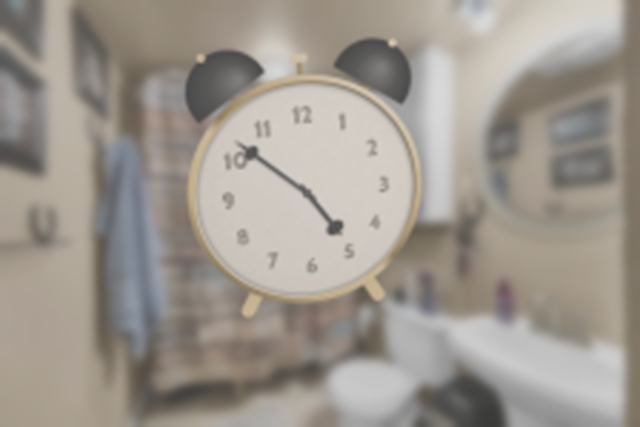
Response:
h=4 m=52
